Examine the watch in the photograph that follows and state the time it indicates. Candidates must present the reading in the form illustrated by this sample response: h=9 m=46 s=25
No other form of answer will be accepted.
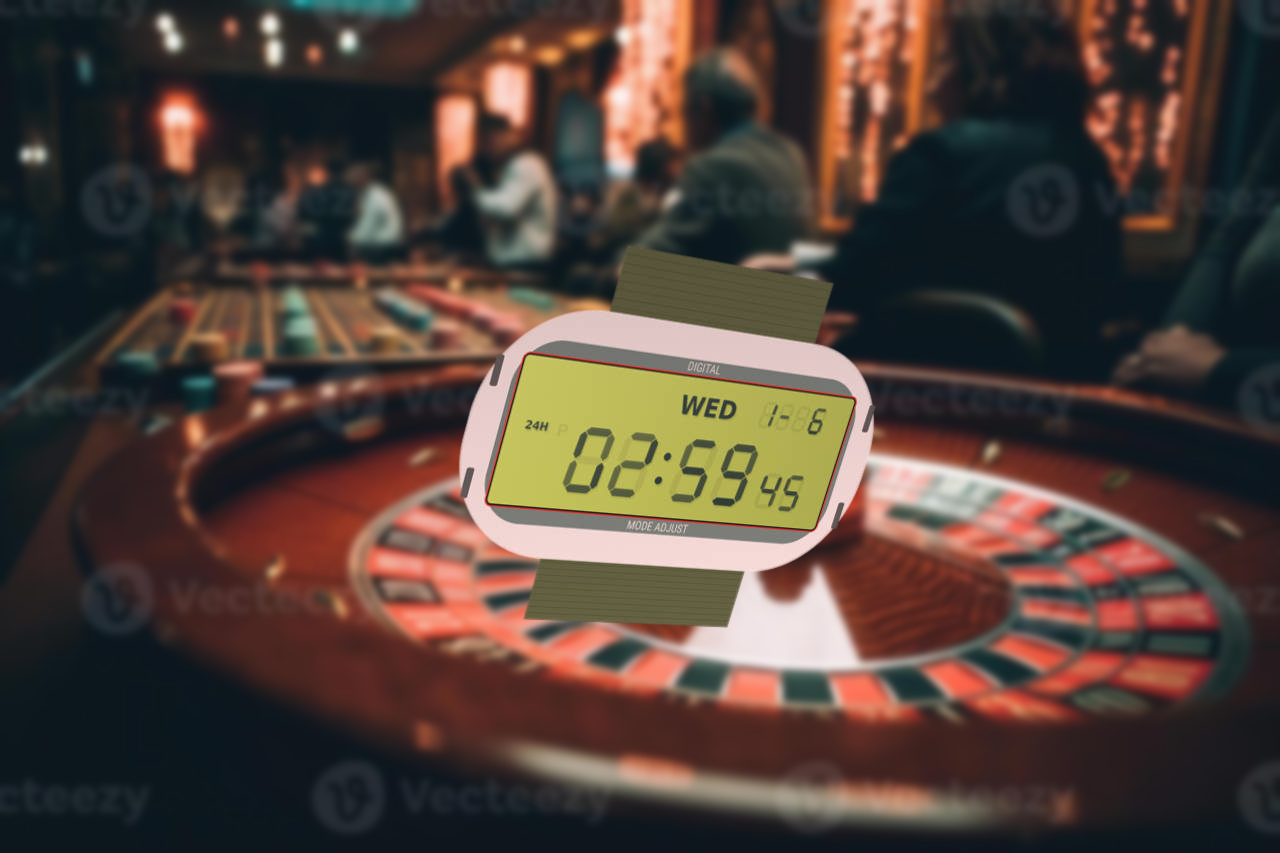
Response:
h=2 m=59 s=45
